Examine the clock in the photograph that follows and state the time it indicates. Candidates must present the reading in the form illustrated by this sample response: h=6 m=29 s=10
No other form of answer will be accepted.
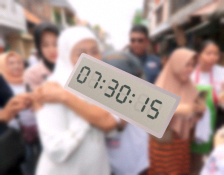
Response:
h=7 m=30 s=15
